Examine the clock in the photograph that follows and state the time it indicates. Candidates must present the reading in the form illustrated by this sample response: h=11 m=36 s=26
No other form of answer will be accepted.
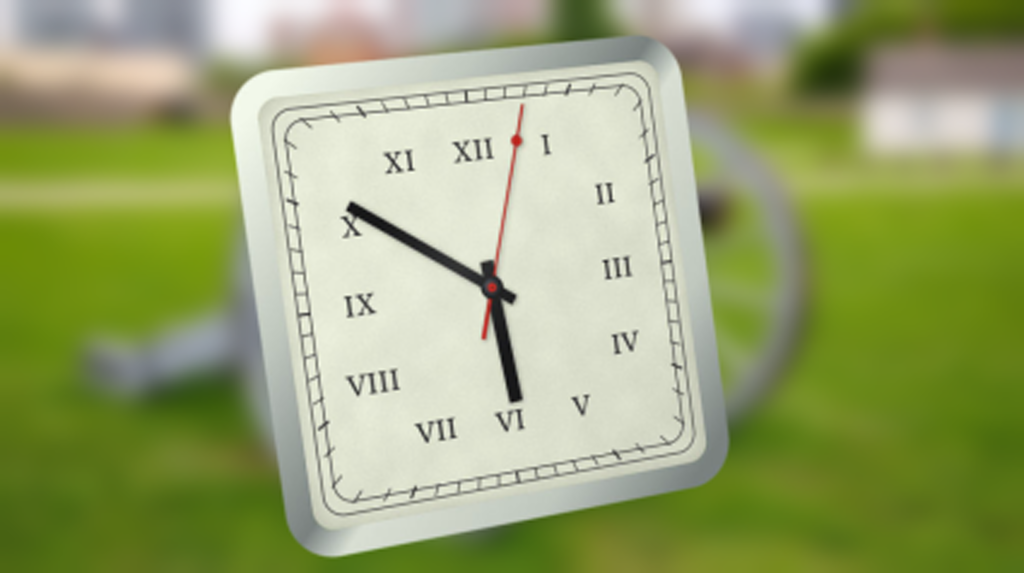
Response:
h=5 m=51 s=3
